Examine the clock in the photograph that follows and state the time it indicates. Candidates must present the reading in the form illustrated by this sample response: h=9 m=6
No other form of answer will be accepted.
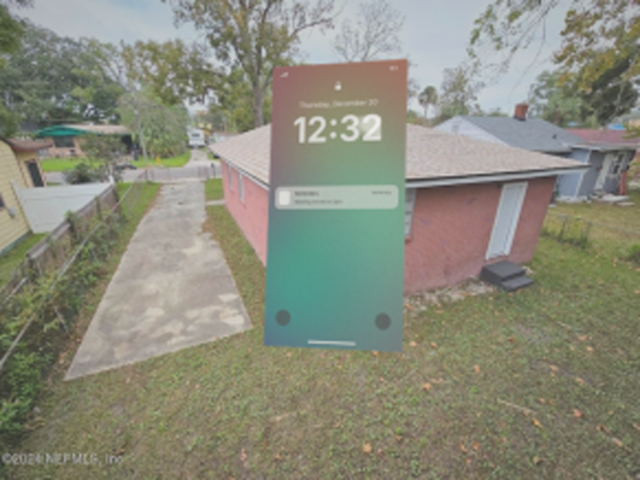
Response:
h=12 m=32
